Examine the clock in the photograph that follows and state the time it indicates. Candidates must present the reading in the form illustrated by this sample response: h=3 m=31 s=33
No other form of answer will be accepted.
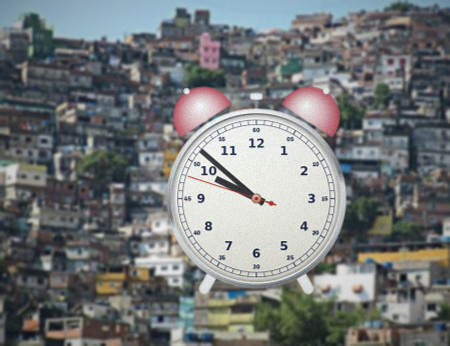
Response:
h=9 m=51 s=48
